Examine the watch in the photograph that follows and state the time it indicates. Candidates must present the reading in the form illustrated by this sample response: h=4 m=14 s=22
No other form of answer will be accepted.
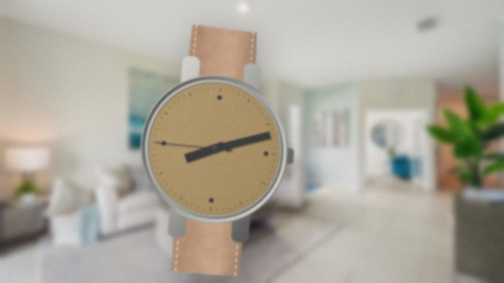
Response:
h=8 m=11 s=45
